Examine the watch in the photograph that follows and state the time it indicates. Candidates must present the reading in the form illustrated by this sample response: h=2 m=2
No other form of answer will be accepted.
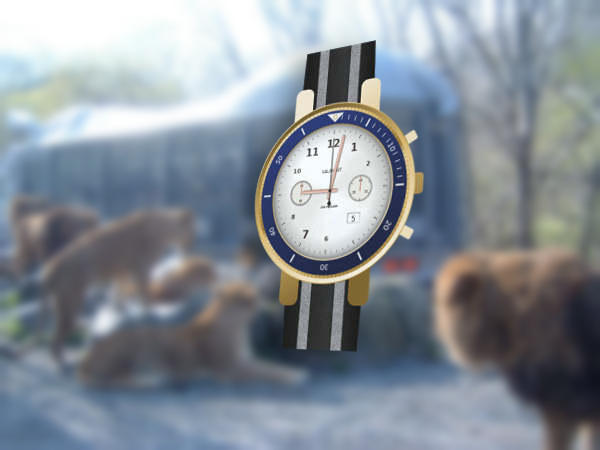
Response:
h=9 m=2
